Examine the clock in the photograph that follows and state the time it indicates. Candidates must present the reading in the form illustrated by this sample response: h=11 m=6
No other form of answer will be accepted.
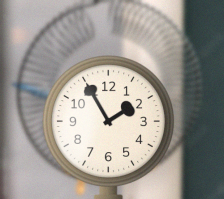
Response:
h=1 m=55
